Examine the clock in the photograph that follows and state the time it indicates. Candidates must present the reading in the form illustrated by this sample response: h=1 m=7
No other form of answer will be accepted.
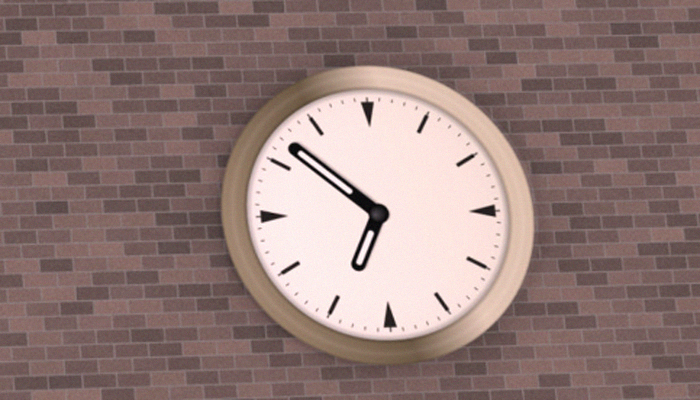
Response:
h=6 m=52
